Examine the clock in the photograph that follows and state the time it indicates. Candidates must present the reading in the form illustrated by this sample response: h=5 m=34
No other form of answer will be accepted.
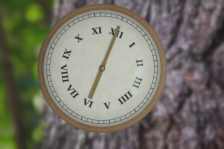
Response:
h=6 m=0
